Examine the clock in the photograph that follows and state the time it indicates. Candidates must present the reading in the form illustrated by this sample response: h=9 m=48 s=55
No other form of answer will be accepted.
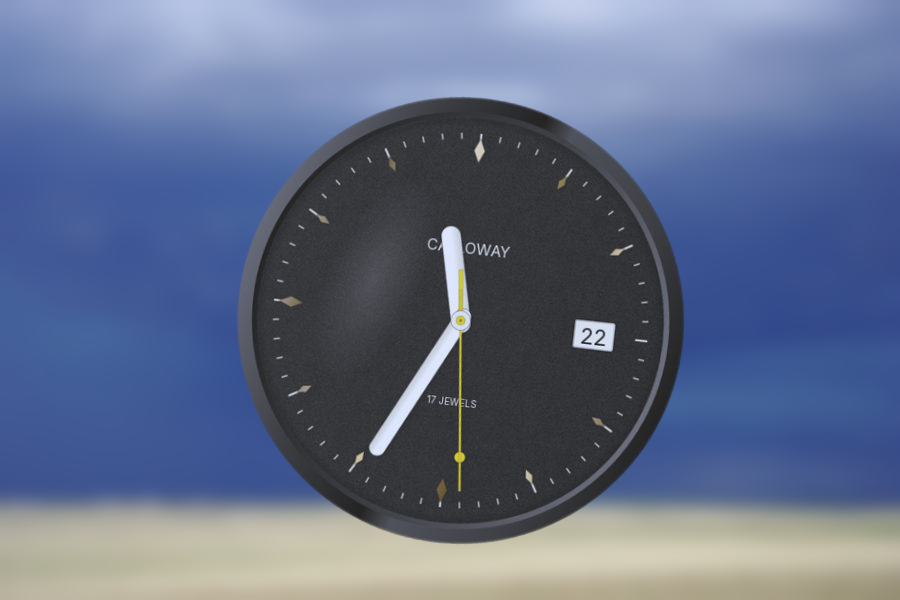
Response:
h=11 m=34 s=29
